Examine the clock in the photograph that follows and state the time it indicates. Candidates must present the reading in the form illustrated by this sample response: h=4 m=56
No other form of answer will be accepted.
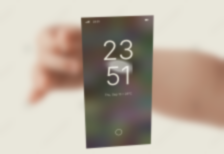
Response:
h=23 m=51
